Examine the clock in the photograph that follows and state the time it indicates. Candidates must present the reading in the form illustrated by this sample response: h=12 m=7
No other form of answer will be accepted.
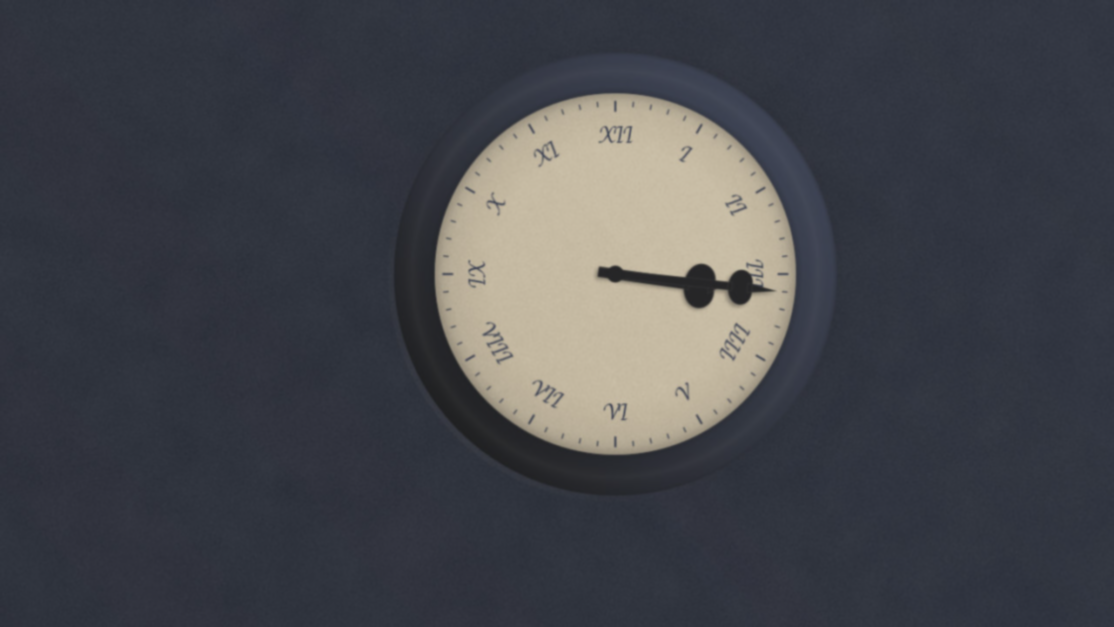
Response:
h=3 m=16
